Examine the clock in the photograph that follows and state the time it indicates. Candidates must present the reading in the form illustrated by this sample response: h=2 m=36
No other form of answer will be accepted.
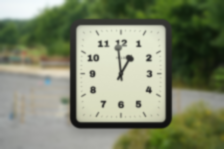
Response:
h=12 m=59
